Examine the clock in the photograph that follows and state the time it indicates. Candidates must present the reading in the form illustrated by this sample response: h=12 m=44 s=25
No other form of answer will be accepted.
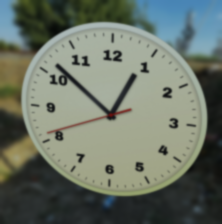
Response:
h=12 m=51 s=41
